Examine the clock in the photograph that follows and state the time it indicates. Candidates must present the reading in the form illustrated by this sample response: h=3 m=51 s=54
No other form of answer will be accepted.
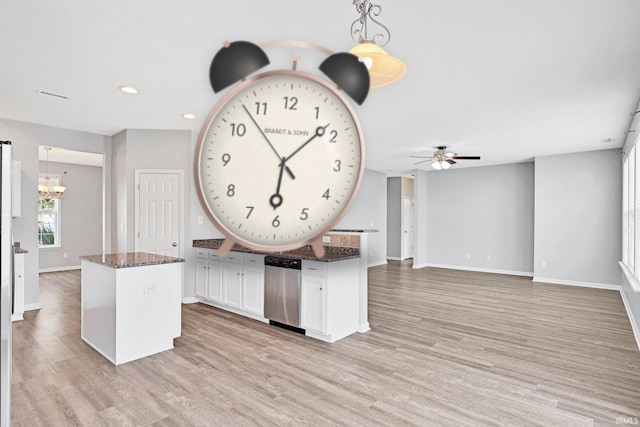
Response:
h=6 m=7 s=53
